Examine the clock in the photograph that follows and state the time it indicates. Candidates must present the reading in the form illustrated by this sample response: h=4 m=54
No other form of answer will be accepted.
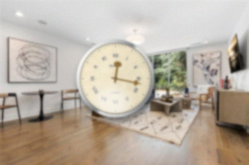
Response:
h=12 m=17
